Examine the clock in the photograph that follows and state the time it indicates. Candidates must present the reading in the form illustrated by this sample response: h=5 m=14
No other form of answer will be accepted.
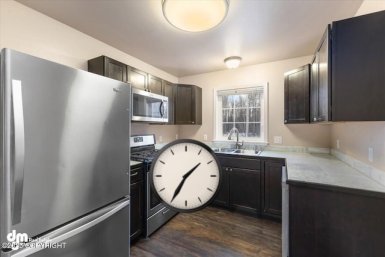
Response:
h=1 m=35
